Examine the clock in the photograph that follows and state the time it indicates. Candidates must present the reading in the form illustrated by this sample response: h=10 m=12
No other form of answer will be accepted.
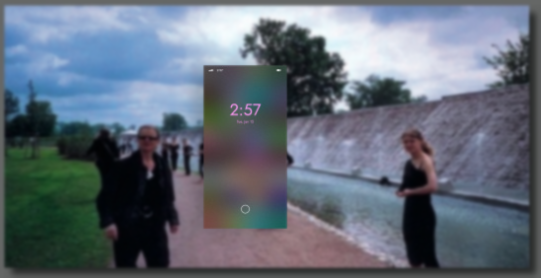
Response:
h=2 m=57
